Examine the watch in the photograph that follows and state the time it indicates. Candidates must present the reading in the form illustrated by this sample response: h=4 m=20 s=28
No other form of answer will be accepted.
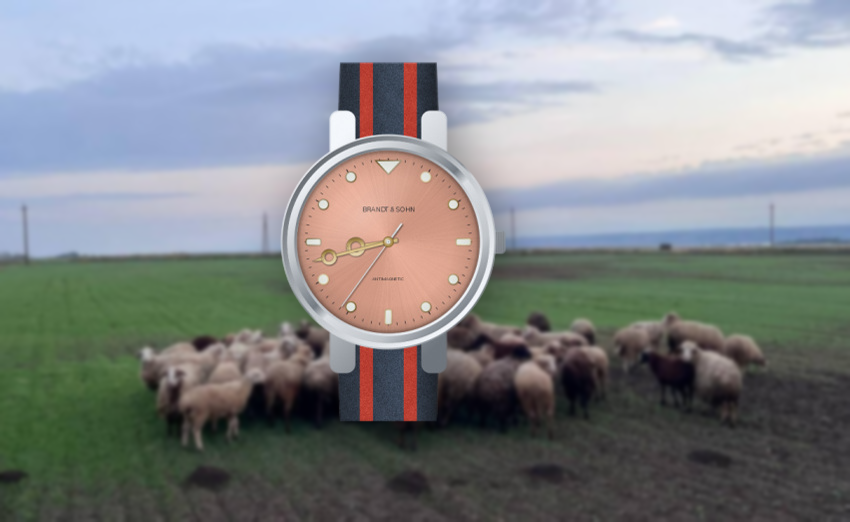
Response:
h=8 m=42 s=36
